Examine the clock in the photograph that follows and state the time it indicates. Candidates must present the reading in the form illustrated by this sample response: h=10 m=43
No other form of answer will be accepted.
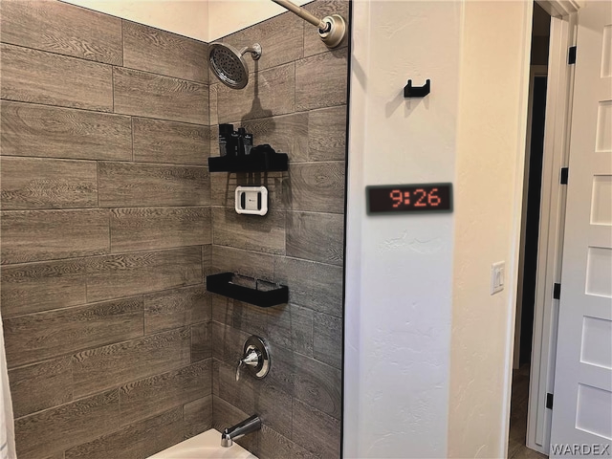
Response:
h=9 m=26
